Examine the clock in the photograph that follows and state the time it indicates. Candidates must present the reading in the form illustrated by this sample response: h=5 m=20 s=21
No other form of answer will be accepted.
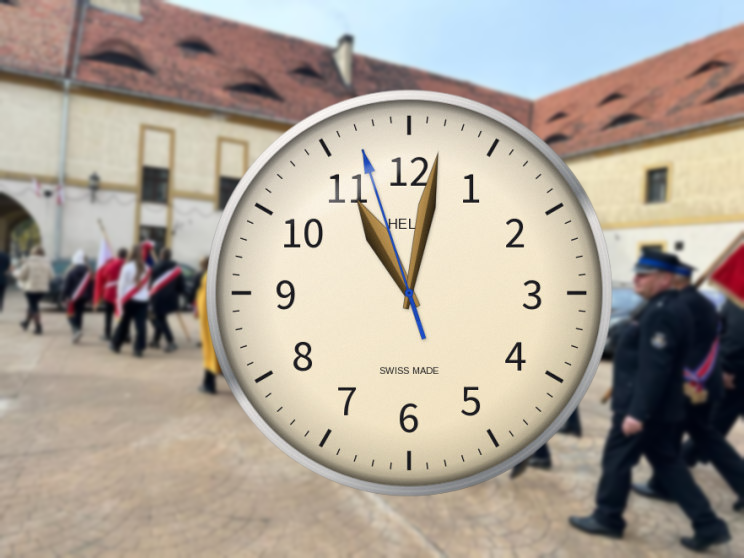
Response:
h=11 m=1 s=57
